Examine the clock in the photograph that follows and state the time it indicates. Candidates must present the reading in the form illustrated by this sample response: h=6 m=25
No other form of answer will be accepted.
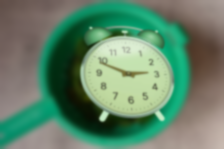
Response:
h=2 m=49
